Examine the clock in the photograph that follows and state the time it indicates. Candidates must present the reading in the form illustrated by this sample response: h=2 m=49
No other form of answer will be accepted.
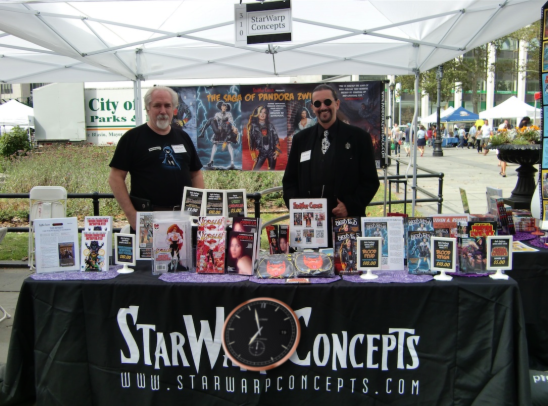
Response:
h=6 m=57
